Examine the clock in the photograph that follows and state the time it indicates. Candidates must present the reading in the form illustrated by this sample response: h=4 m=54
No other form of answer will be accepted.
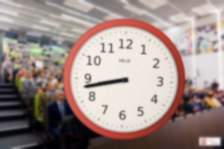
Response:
h=8 m=43
